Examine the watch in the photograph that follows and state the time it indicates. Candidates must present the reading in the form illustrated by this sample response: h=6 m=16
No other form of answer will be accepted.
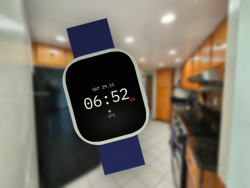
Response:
h=6 m=52
